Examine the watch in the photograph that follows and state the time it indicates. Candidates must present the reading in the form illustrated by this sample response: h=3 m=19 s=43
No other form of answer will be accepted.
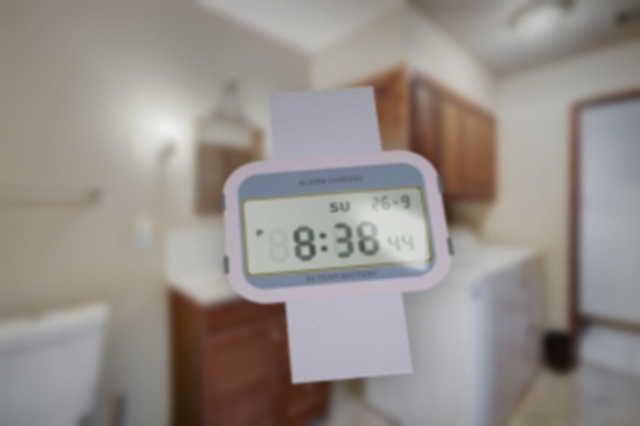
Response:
h=8 m=38 s=44
